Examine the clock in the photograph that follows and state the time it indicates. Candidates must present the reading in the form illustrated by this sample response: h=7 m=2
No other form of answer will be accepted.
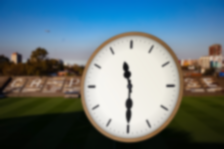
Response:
h=11 m=30
